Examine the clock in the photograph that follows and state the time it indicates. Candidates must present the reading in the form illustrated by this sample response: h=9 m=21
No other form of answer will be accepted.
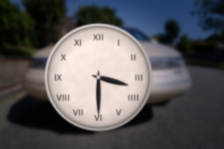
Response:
h=3 m=30
